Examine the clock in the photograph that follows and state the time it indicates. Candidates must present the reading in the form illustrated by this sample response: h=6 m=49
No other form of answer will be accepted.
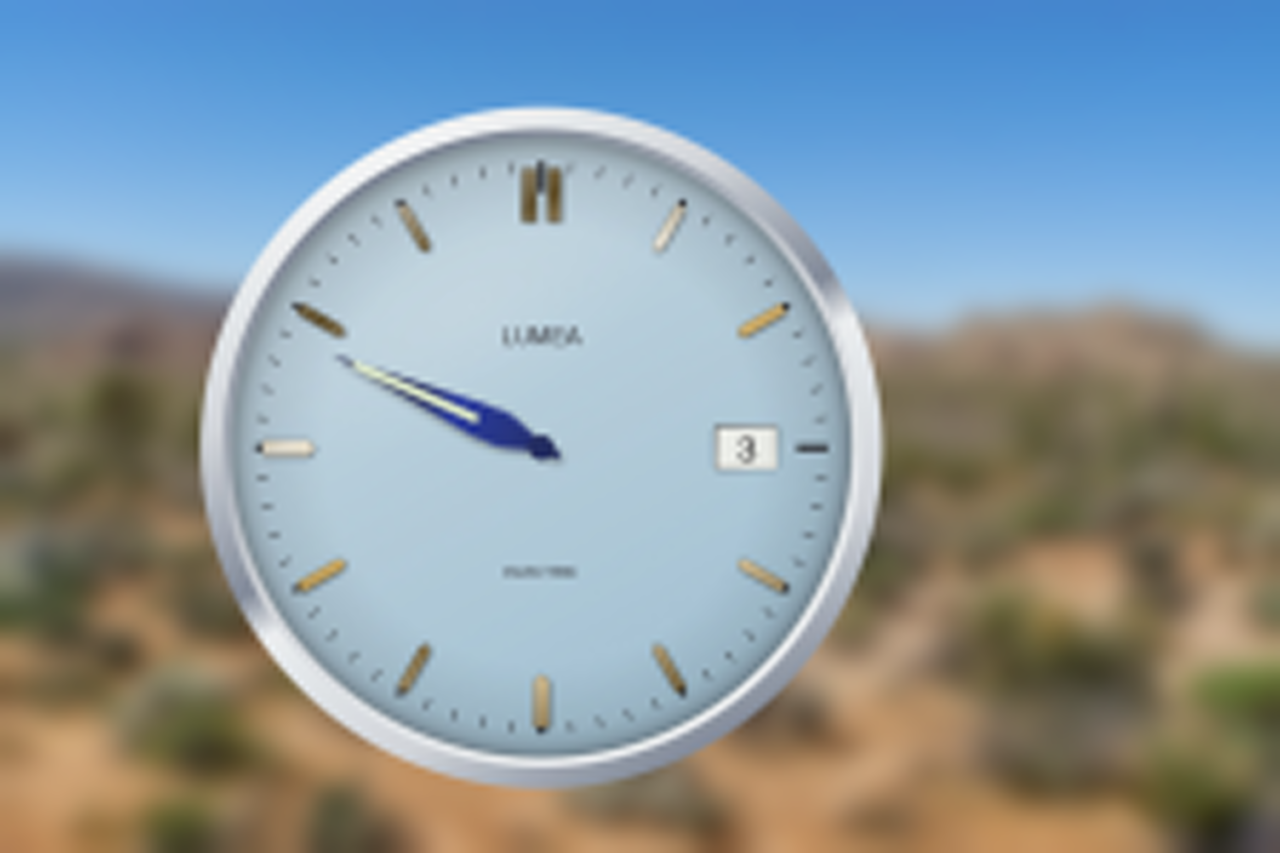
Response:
h=9 m=49
